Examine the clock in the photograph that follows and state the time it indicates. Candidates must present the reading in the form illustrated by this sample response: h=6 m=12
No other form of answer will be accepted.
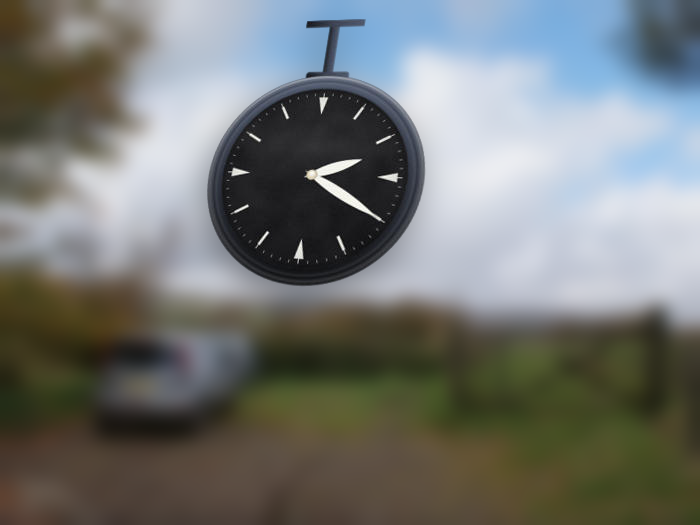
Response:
h=2 m=20
